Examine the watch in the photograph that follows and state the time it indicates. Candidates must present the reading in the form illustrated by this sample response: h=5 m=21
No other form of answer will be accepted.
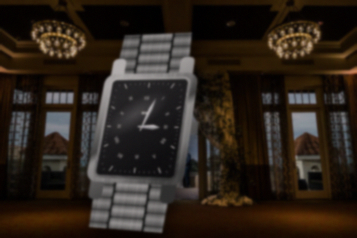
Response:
h=3 m=3
